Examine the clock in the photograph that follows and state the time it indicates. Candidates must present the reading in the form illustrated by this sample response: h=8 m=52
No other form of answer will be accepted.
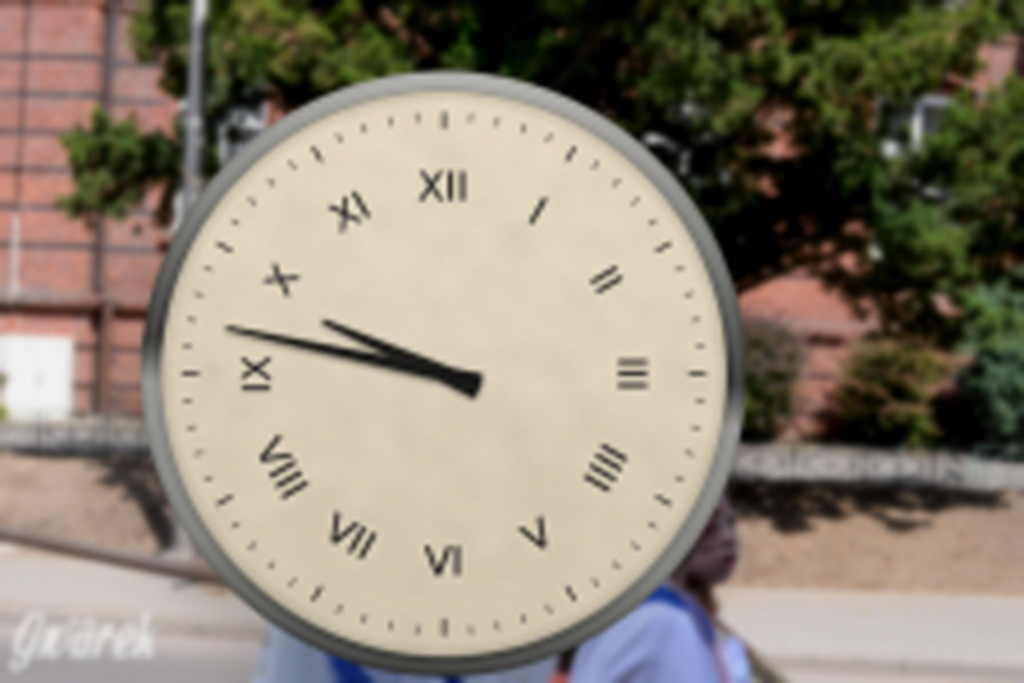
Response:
h=9 m=47
